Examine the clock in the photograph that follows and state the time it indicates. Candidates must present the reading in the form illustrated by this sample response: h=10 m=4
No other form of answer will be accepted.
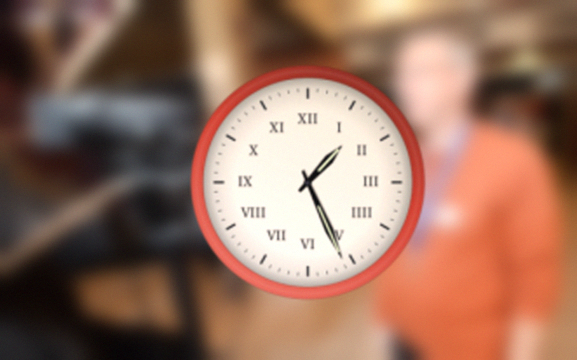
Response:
h=1 m=26
